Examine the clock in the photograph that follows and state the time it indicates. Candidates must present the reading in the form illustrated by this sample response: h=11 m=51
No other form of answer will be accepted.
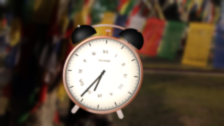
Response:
h=6 m=36
